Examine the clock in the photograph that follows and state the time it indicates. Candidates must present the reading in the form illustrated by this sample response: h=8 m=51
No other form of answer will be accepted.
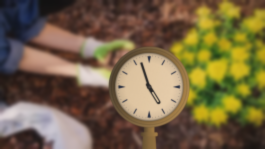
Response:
h=4 m=57
